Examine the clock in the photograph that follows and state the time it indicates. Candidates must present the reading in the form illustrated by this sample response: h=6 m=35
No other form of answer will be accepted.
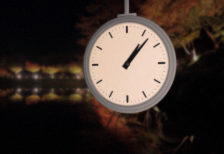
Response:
h=1 m=7
